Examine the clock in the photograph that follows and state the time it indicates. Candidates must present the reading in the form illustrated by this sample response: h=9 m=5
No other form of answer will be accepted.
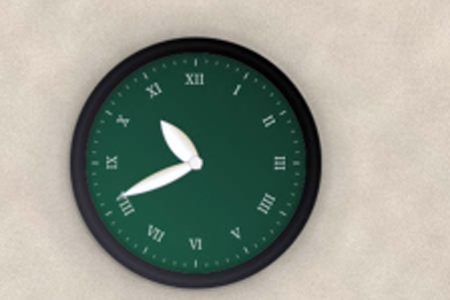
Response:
h=10 m=41
